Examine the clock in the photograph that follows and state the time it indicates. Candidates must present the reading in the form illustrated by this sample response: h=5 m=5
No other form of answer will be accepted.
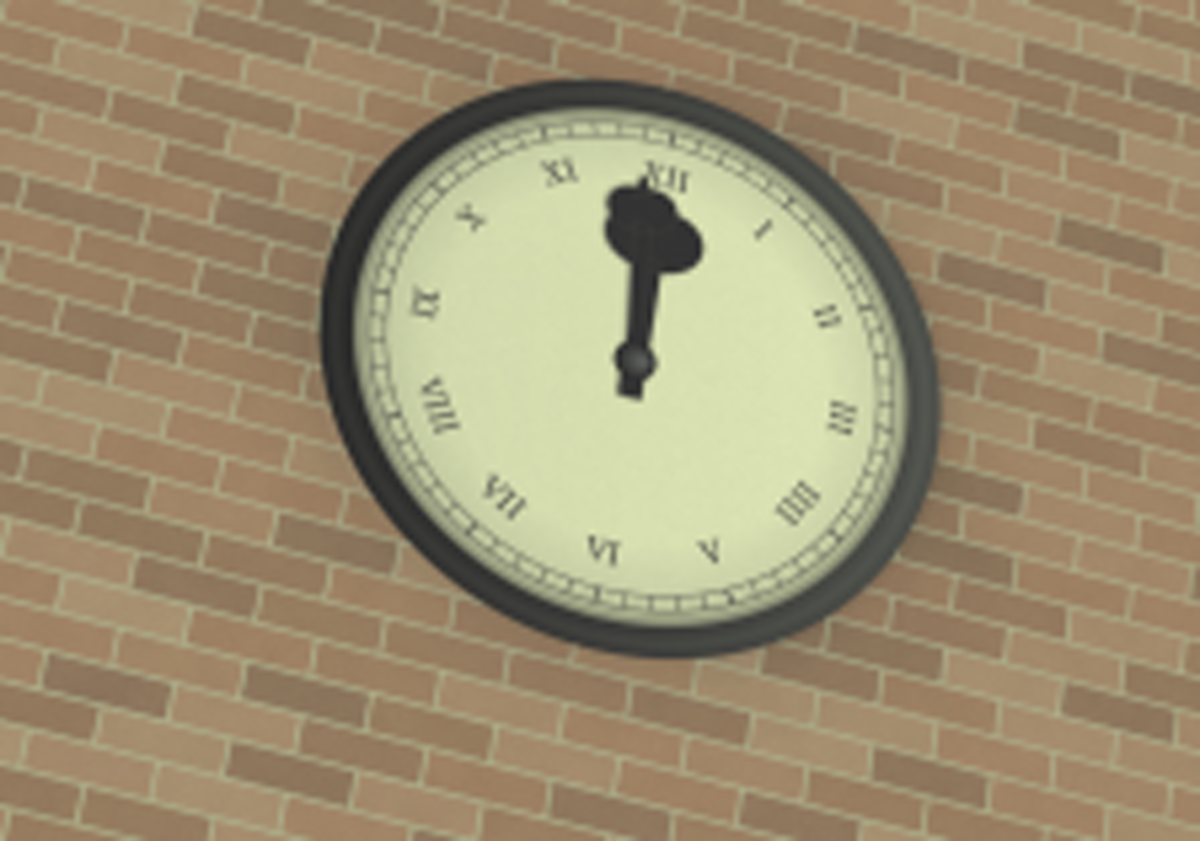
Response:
h=11 m=59
